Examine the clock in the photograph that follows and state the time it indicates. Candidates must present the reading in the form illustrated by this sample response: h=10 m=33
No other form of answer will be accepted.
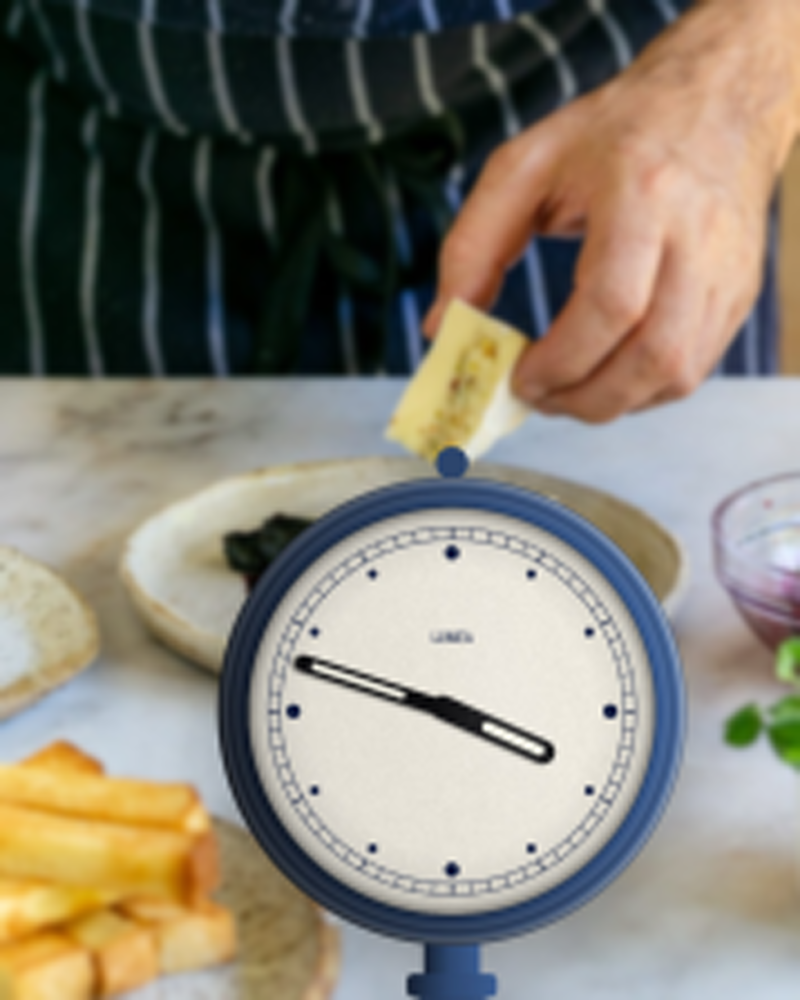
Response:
h=3 m=48
